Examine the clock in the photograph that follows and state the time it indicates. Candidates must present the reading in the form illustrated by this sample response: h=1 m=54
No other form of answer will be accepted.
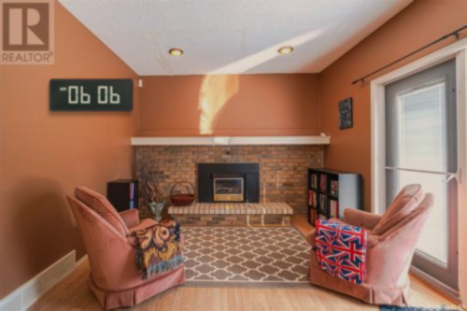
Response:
h=6 m=6
